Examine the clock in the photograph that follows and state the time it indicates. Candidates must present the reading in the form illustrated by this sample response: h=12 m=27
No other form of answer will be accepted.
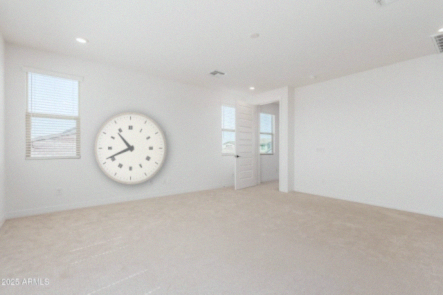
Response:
h=10 m=41
